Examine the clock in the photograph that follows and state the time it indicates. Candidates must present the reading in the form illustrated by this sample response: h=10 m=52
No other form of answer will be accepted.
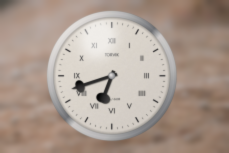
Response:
h=6 m=42
